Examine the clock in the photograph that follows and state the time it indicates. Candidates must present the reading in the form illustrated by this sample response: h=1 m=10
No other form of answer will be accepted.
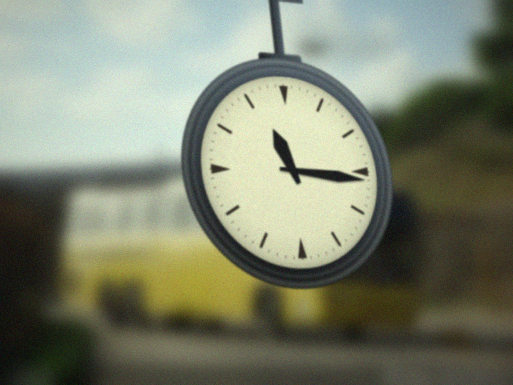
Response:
h=11 m=16
